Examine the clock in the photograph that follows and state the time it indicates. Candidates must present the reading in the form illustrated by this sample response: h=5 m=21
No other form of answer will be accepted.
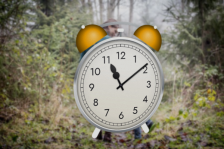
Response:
h=11 m=9
